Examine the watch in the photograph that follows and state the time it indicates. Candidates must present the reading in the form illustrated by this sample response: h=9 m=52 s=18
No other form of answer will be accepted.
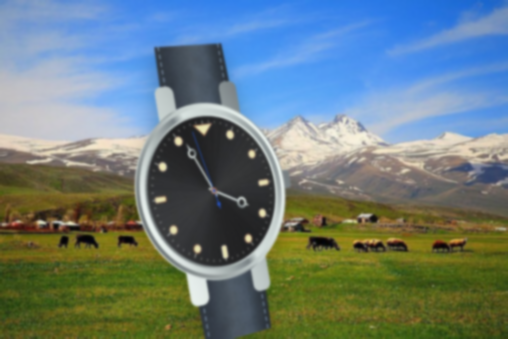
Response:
h=3 m=55 s=58
